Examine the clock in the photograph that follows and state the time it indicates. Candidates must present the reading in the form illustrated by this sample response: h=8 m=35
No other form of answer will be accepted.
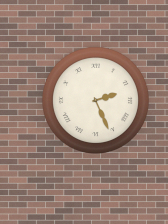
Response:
h=2 m=26
